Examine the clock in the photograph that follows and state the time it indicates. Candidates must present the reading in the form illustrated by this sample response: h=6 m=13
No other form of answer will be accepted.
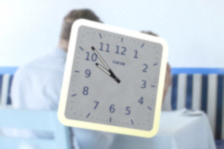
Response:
h=9 m=52
